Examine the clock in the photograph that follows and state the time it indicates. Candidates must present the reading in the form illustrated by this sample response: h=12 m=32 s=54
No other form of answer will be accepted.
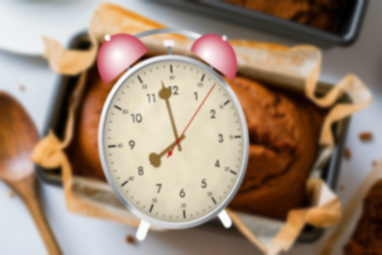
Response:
h=7 m=58 s=7
